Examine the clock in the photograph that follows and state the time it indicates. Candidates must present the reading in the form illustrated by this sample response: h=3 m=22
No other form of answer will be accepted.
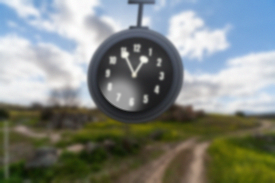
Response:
h=12 m=55
